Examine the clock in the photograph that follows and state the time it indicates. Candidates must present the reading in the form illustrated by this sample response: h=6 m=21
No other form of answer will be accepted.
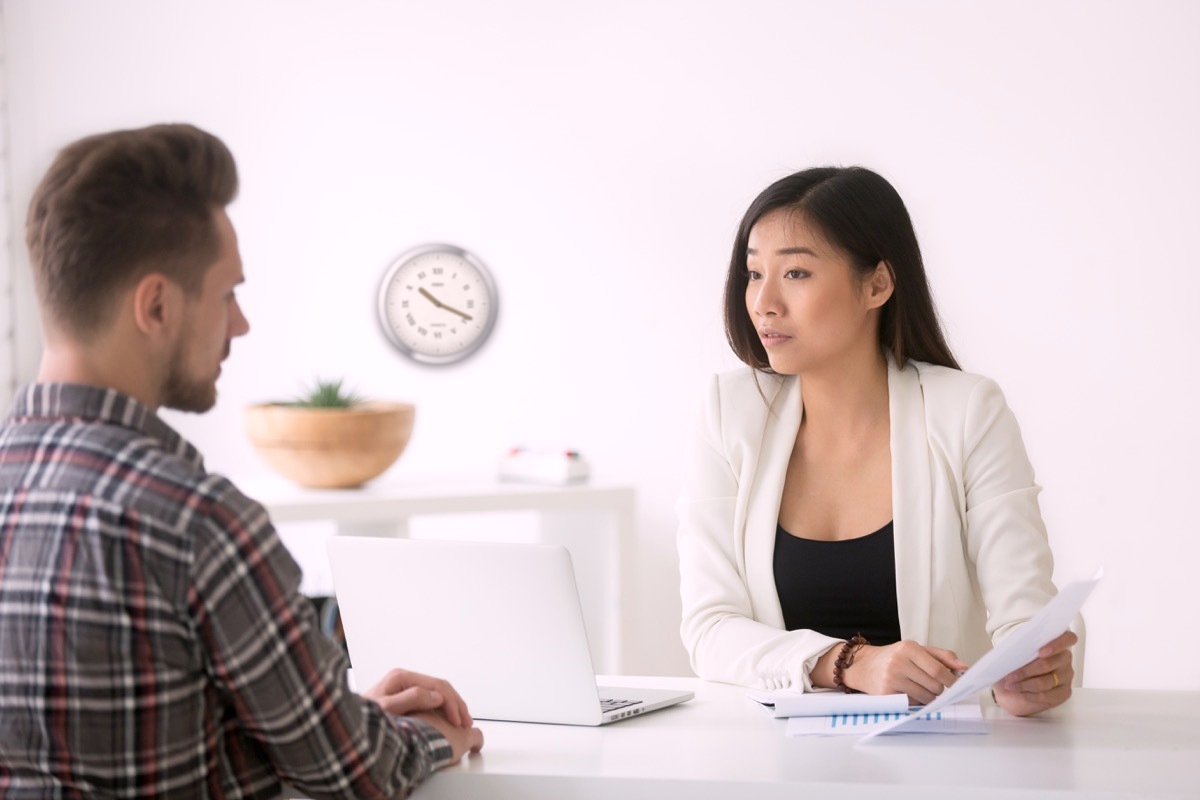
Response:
h=10 m=19
